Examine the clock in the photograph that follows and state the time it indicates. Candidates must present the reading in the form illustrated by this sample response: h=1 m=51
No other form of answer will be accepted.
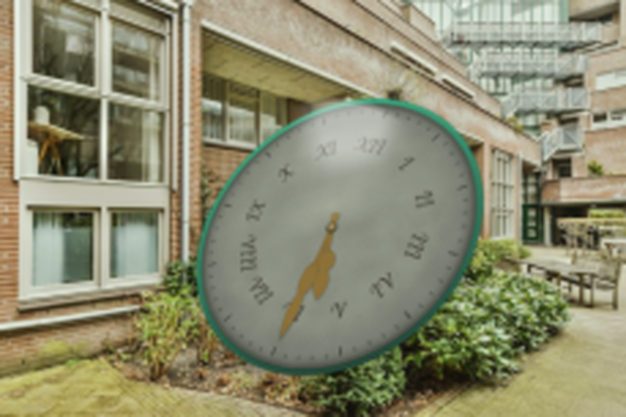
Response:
h=5 m=30
